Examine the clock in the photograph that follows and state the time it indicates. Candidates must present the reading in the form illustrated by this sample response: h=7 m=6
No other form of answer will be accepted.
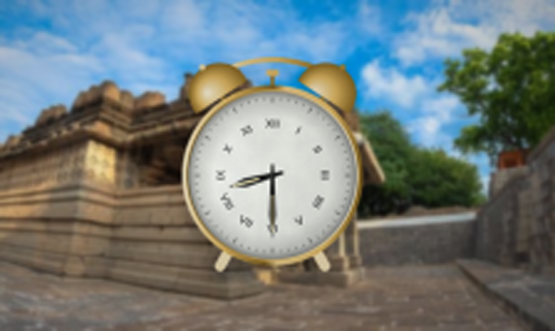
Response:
h=8 m=30
